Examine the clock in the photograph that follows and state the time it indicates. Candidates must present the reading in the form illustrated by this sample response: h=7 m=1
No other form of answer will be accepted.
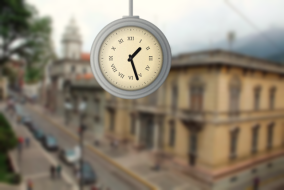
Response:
h=1 m=27
